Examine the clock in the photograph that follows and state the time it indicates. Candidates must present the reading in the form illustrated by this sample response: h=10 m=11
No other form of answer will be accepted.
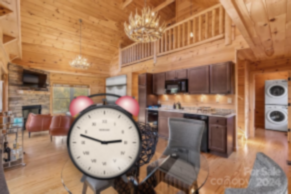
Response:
h=2 m=48
